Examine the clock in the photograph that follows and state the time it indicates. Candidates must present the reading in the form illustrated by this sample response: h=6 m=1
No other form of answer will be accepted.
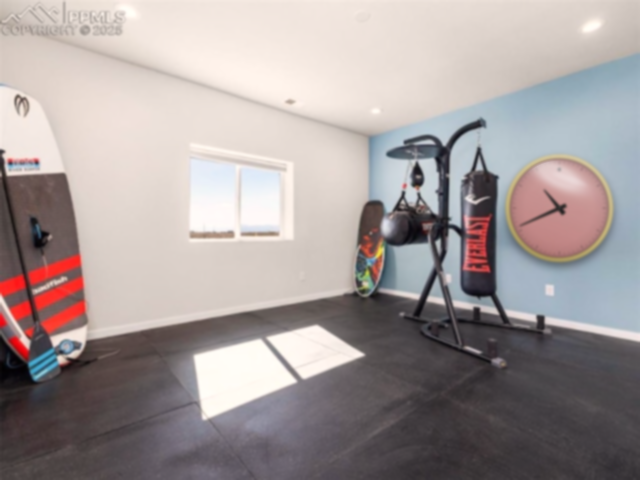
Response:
h=10 m=41
